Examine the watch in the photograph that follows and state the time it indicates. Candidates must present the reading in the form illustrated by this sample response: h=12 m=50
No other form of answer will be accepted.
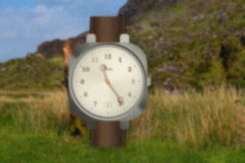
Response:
h=11 m=24
